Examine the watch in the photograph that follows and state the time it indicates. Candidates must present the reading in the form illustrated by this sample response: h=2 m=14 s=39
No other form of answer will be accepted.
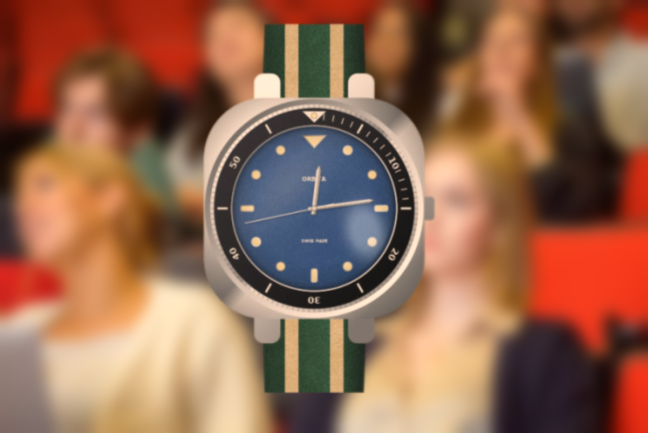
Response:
h=12 m=13 s=43
